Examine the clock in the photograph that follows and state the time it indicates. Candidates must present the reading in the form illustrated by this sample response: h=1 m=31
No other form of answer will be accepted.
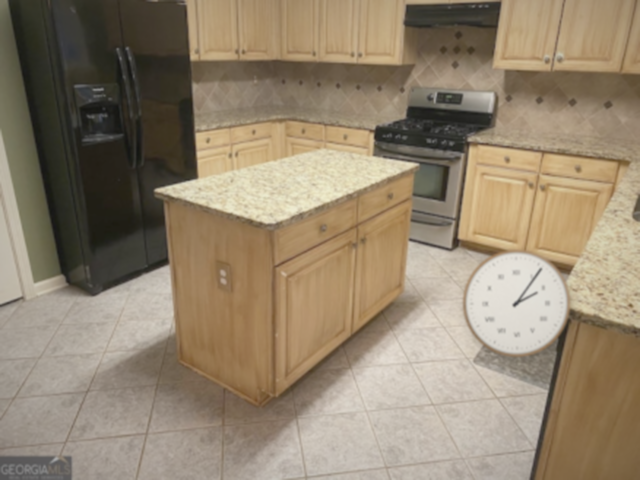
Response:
h=2 m=6
